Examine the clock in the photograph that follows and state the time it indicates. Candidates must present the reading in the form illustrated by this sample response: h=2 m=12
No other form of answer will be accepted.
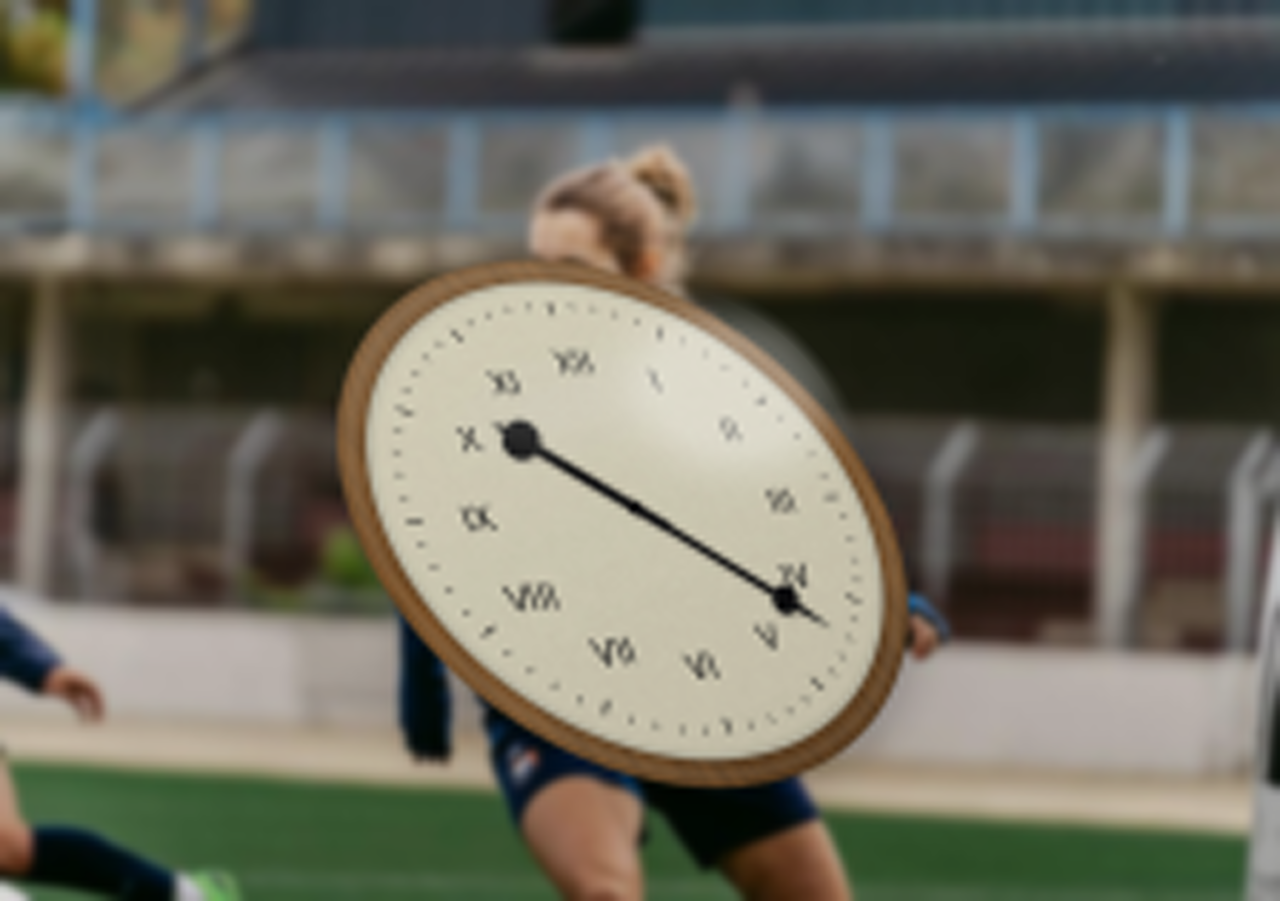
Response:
h=10 m=22
